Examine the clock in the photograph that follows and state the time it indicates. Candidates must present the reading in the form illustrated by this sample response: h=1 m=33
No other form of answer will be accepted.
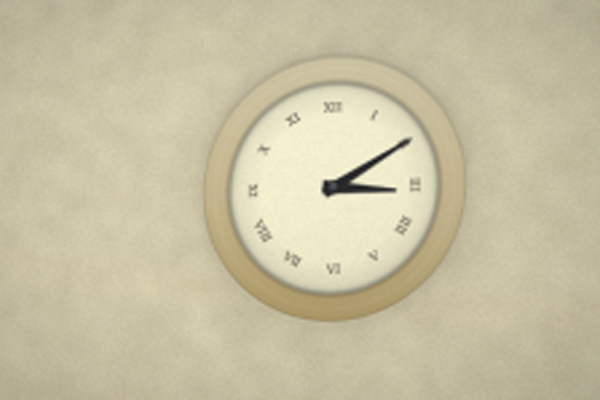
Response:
h=3 m=10
